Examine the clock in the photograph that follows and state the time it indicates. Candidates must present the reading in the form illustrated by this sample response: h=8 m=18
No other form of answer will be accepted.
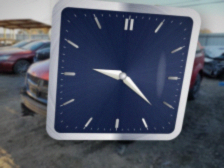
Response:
h=9 m=22
